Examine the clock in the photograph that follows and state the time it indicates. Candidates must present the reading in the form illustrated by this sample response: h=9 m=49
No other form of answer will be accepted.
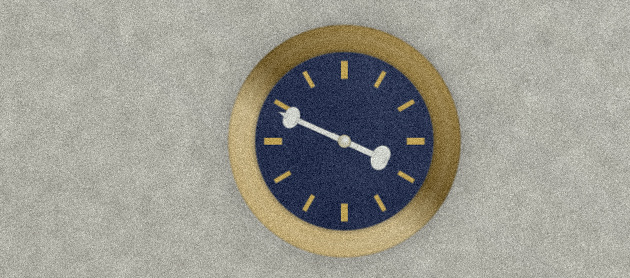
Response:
h=3 m=49
